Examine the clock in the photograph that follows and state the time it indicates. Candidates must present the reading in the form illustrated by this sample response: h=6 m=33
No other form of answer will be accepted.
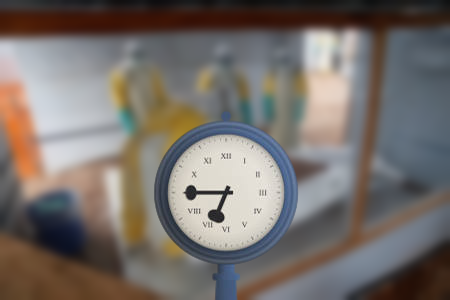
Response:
h=6 m=45
